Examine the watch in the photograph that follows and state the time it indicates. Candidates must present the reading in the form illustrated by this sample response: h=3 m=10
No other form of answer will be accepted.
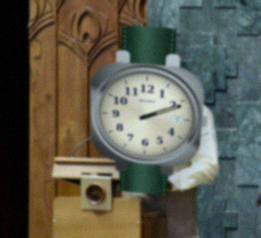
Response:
h=2 m=11
